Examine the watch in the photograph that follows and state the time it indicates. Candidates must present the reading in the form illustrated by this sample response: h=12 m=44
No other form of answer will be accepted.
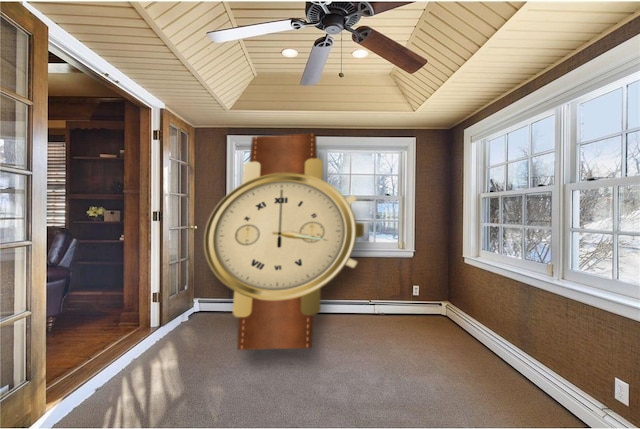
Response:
h=3 m=17
